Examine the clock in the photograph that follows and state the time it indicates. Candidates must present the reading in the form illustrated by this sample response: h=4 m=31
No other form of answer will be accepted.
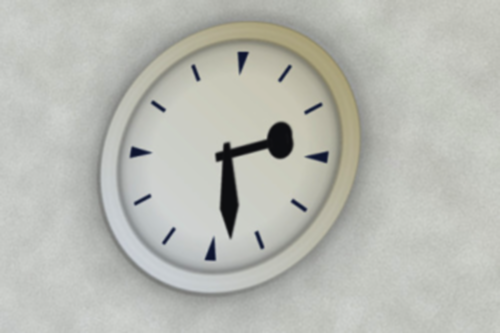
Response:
h=2 m=28
